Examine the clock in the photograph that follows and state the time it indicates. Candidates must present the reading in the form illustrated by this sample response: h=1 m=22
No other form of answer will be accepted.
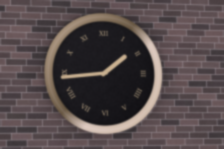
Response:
h=1 m=44
